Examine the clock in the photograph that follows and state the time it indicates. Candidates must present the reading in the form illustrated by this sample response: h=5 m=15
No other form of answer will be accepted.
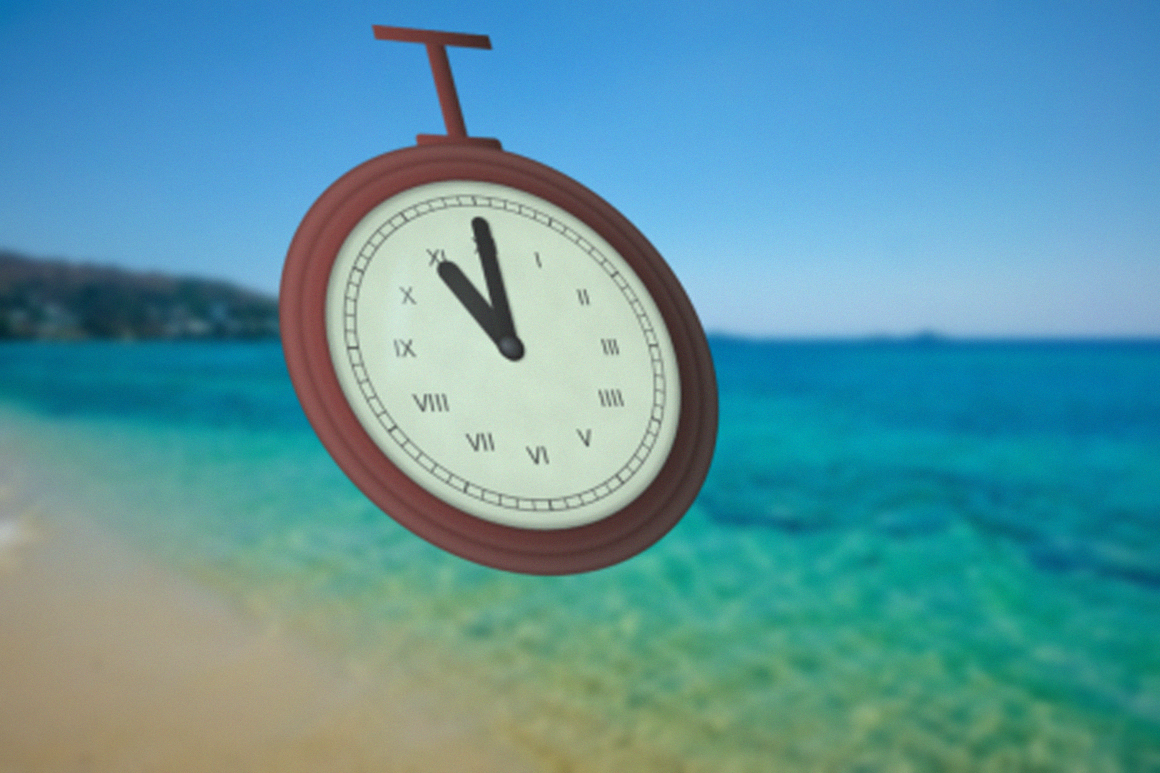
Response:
h=11 m=0
